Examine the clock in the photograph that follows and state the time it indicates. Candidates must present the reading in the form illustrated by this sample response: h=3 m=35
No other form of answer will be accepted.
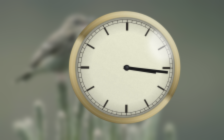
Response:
h=3 m=16
